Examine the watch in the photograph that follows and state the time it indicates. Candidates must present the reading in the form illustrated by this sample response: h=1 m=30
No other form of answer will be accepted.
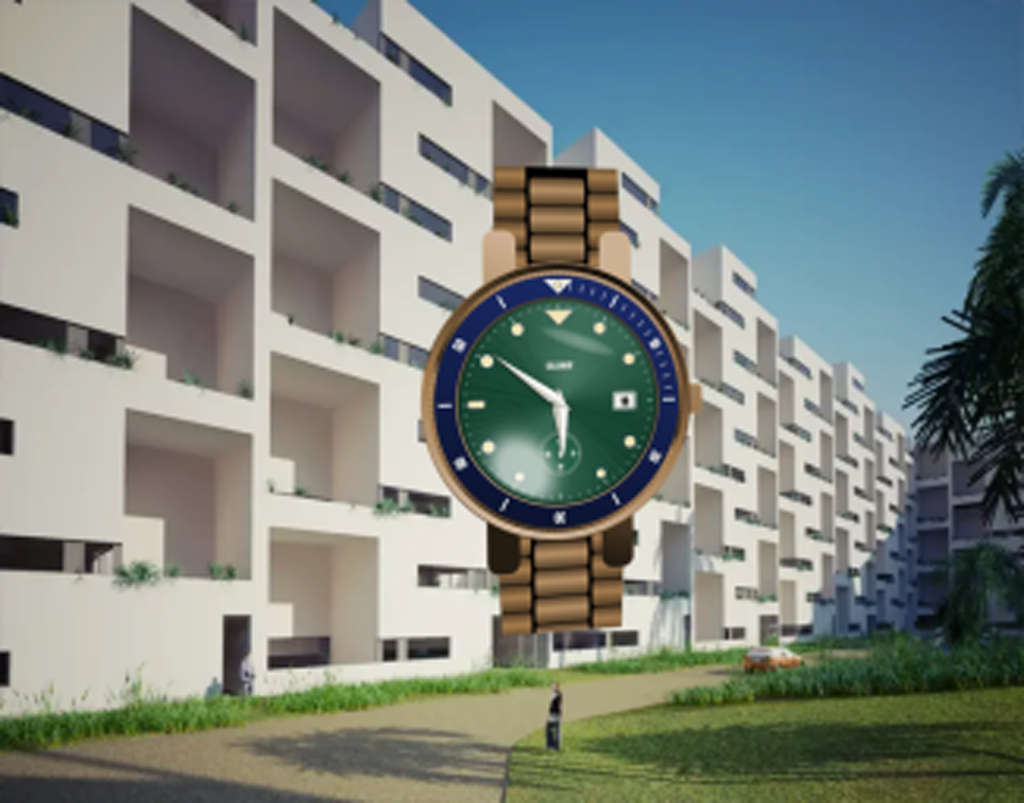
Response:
h=5 m=51
